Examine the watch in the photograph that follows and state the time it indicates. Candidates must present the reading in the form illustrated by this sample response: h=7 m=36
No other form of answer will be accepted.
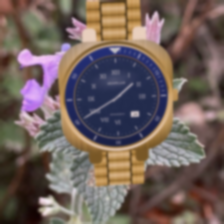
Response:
h=1 m=40
